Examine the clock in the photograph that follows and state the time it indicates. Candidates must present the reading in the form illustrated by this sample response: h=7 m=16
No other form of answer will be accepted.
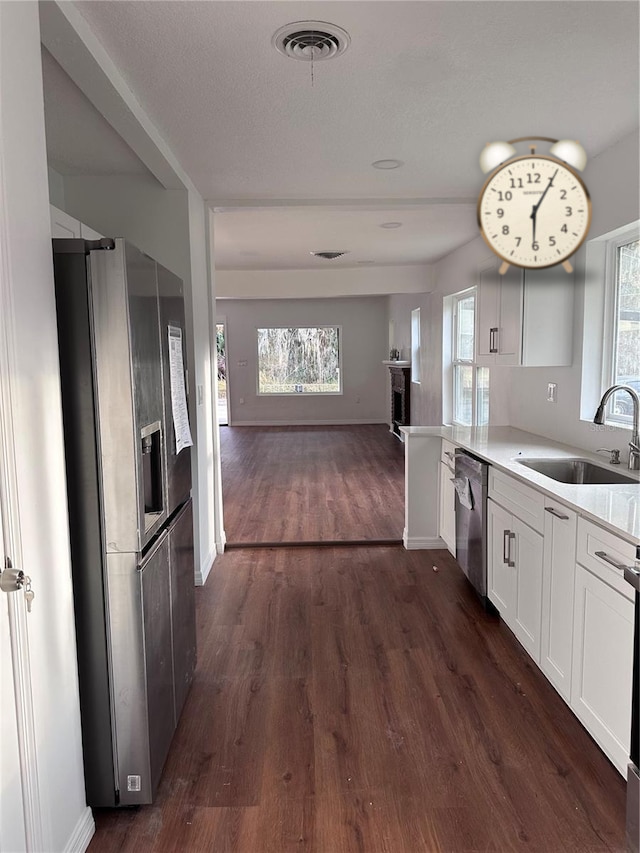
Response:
h=6 m=5
